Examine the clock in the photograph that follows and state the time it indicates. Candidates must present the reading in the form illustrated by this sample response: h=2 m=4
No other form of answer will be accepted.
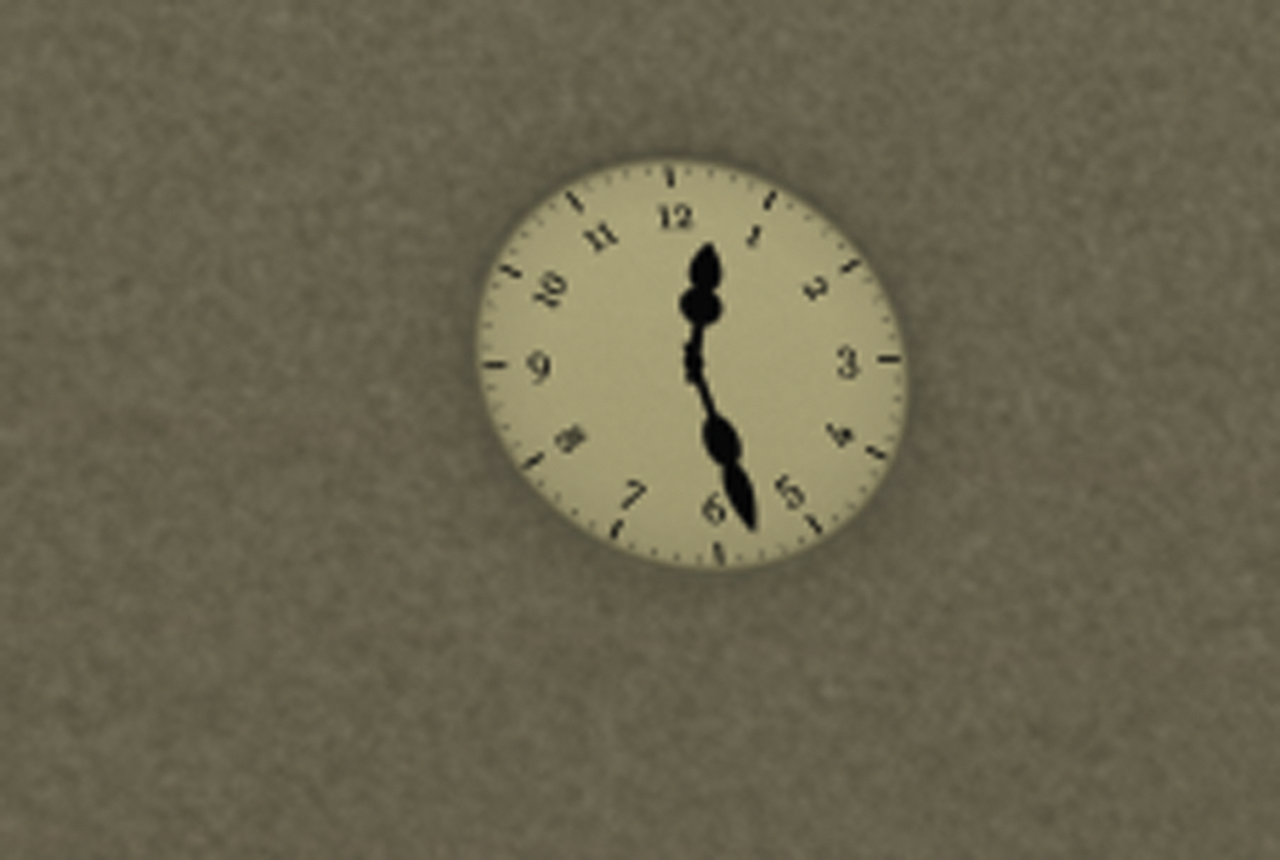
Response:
h=12 m=28
